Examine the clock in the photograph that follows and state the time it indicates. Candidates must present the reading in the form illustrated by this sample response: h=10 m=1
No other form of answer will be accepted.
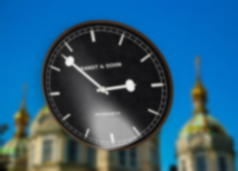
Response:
h=2 m=53
